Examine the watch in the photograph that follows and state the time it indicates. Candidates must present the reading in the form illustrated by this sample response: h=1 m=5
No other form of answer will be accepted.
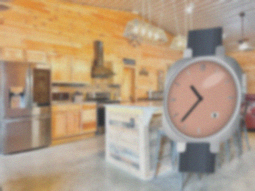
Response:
h=10 m=37
